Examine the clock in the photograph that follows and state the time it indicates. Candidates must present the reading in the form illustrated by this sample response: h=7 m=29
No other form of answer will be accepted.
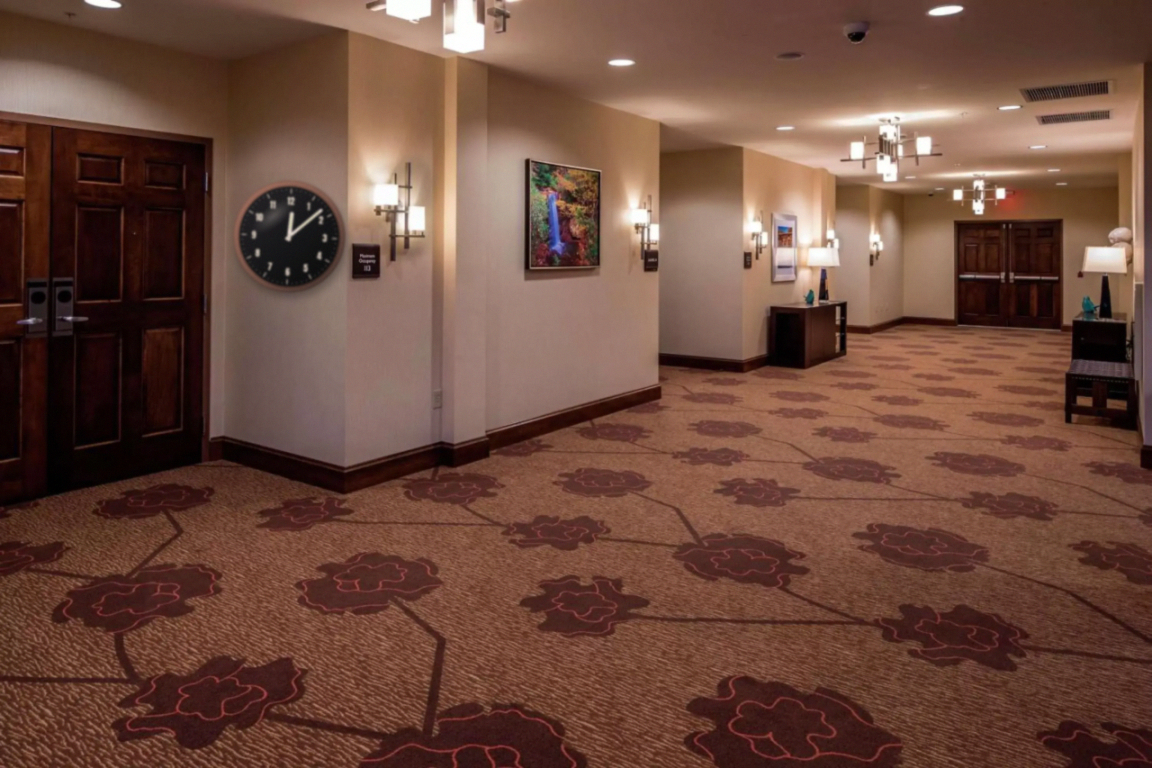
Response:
h=12 m=8
